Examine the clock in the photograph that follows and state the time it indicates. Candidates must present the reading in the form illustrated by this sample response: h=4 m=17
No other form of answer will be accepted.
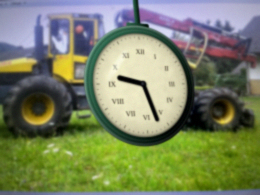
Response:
h=9 m=27
